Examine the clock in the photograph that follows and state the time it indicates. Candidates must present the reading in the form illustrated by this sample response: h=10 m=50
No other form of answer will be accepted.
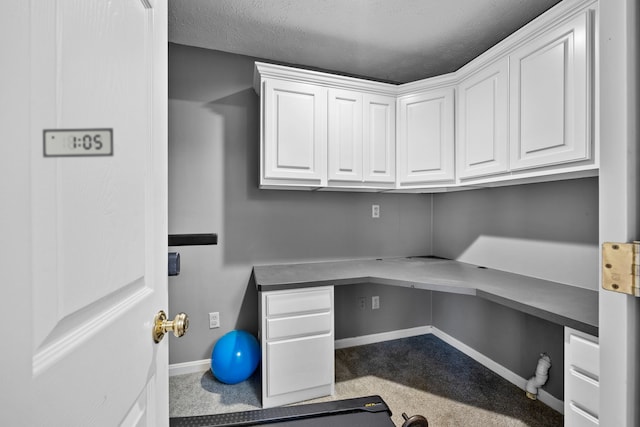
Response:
h=1 m=5
